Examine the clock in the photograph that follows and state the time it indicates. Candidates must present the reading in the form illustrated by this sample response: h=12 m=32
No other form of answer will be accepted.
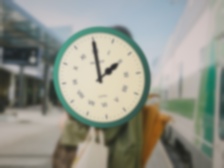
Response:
h=2 m=0
